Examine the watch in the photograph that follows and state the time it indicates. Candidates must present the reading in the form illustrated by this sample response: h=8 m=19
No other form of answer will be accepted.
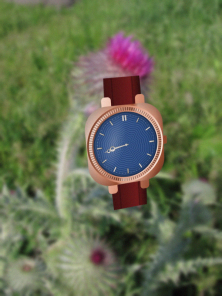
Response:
h=8 m=43
